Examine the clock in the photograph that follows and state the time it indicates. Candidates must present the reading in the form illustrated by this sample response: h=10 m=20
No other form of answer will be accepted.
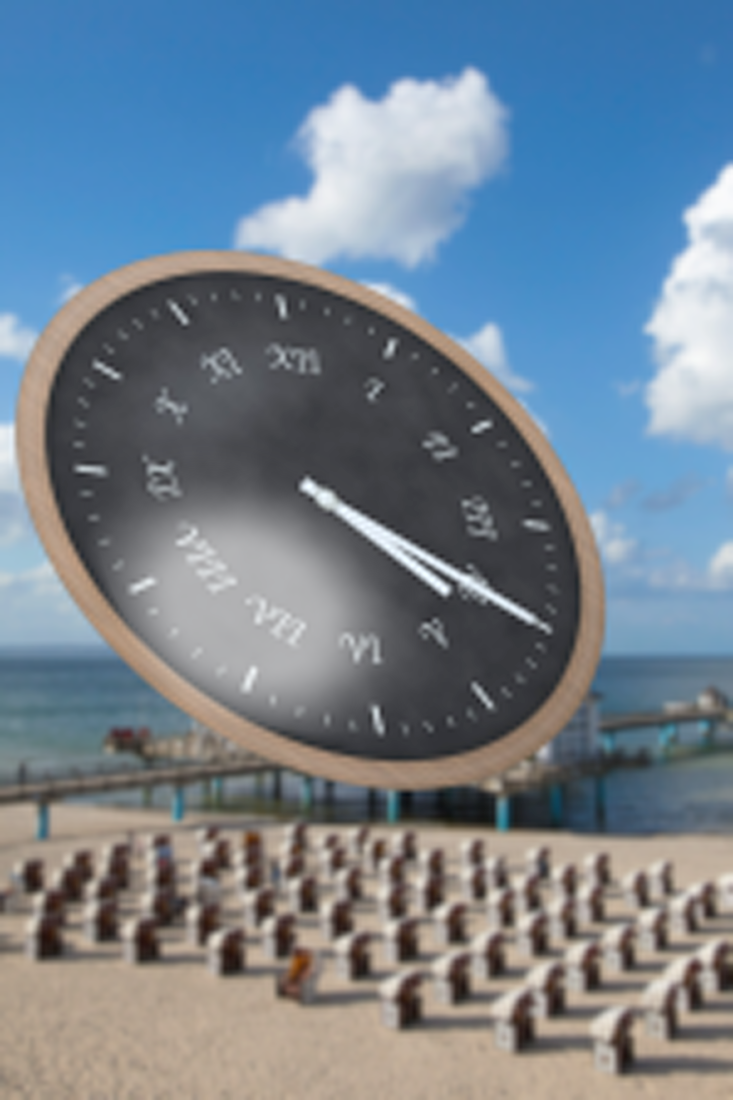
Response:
h=4 m=20
